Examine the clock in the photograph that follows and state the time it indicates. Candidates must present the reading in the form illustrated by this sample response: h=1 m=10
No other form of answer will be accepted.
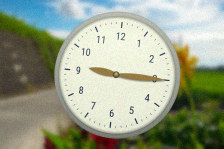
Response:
h=9 m=15
